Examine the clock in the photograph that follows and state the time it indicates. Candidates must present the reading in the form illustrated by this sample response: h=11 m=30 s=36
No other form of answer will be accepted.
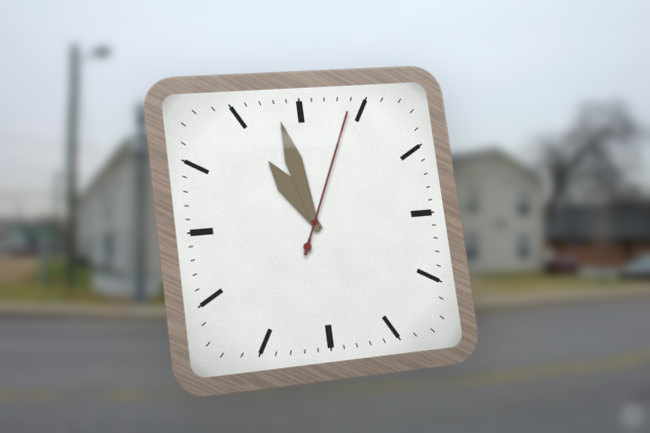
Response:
h=10 m=58 s=4
